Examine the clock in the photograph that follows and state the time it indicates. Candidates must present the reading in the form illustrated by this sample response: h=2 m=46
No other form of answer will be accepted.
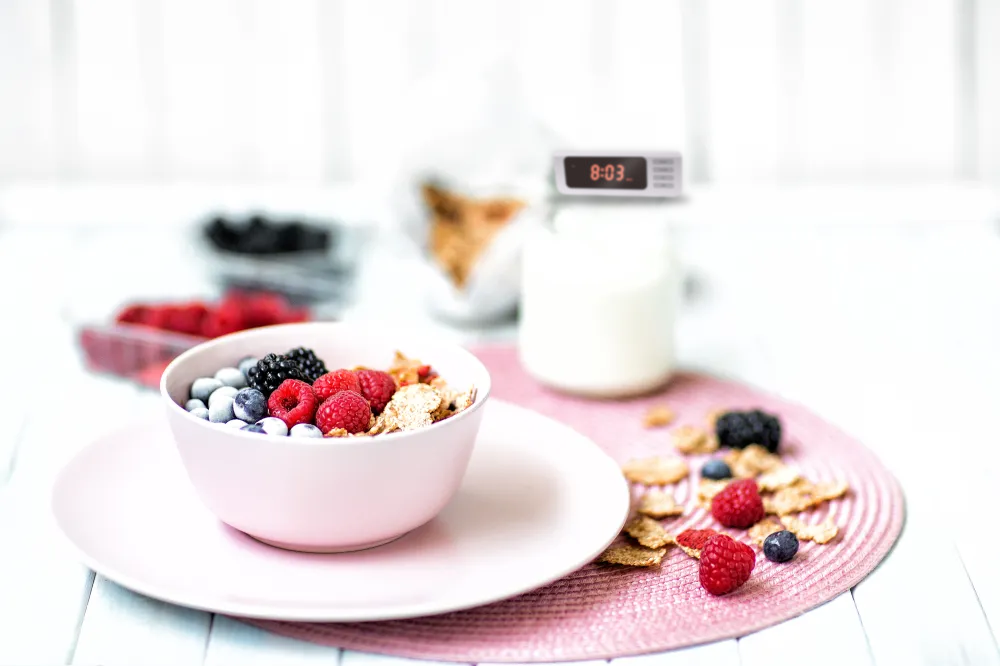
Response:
h=8 m=3
